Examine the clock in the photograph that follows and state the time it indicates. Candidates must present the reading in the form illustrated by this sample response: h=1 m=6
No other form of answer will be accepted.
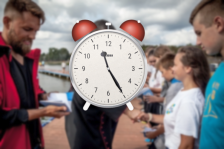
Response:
h=11 m=25
